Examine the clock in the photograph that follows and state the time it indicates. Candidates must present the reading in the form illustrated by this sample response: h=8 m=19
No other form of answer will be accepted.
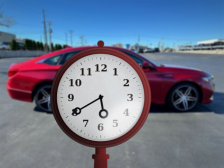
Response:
h=5 m=40
